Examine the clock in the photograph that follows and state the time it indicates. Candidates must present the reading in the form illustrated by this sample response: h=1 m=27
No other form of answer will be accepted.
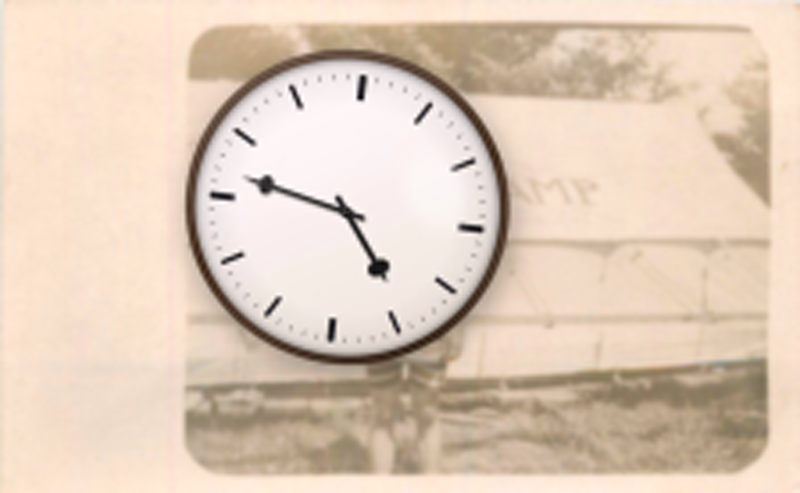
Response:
h=4 m=47
